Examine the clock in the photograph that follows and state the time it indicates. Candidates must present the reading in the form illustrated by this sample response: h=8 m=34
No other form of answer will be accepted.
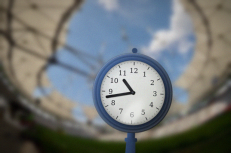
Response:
h=10 m=43
